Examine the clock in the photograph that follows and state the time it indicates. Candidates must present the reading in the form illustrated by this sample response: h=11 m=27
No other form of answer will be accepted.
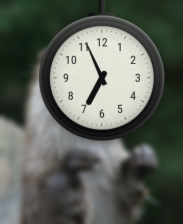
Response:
h=6 m=56
